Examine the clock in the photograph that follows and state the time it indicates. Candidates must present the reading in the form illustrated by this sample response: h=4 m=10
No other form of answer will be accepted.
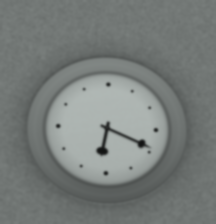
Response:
h=6 m=19
